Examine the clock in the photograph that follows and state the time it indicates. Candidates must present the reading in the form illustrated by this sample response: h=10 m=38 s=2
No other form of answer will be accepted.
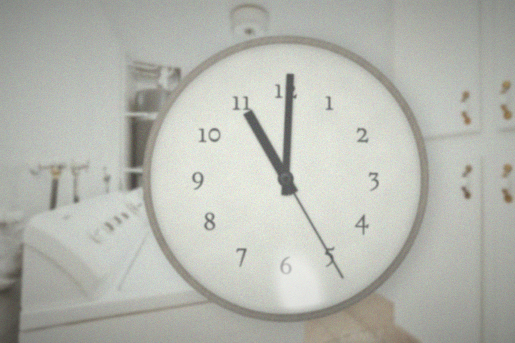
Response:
h=11 m=0 s=25
